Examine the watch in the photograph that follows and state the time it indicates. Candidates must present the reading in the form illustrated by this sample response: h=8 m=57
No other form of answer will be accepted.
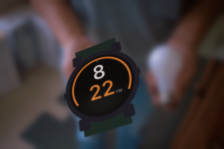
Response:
h=8 m=22
